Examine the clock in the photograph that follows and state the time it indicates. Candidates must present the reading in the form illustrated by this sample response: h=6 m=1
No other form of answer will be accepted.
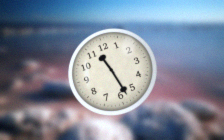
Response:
h=11 m=28
